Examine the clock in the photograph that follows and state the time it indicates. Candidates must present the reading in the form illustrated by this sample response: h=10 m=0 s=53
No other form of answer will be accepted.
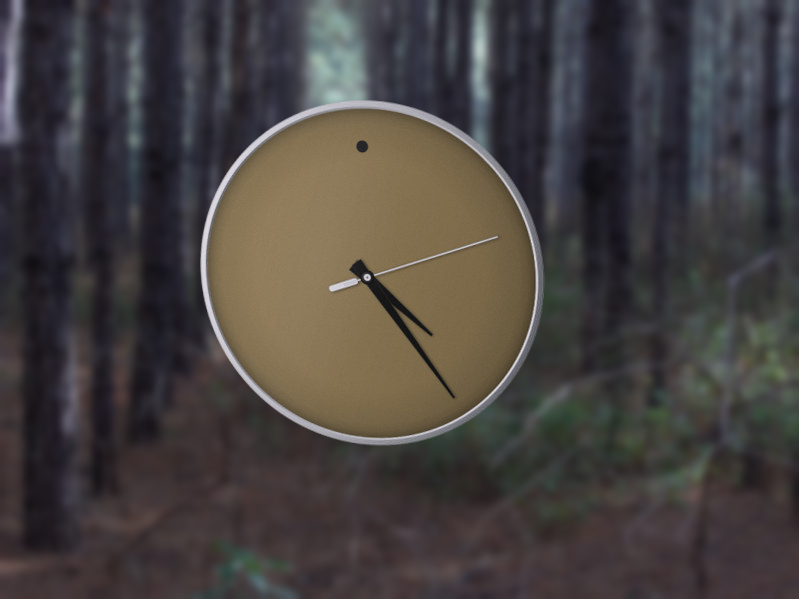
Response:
h=4 m=24 s=12
